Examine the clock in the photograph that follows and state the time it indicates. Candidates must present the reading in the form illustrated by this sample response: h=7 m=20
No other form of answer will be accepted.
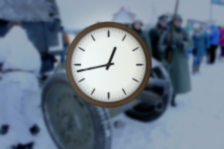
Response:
h=12 m=43
